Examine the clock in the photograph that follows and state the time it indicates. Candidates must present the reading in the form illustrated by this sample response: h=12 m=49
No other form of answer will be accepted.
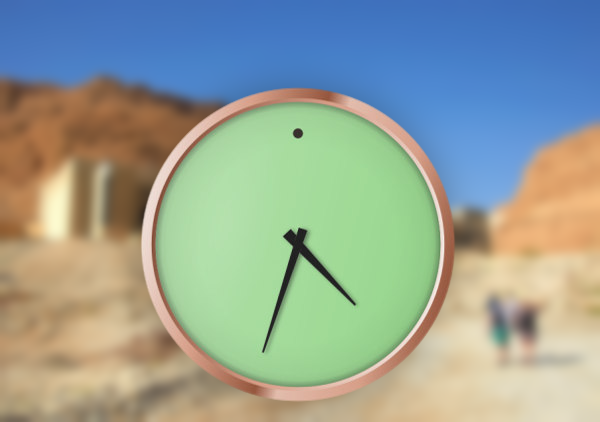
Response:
h=4 m=33
